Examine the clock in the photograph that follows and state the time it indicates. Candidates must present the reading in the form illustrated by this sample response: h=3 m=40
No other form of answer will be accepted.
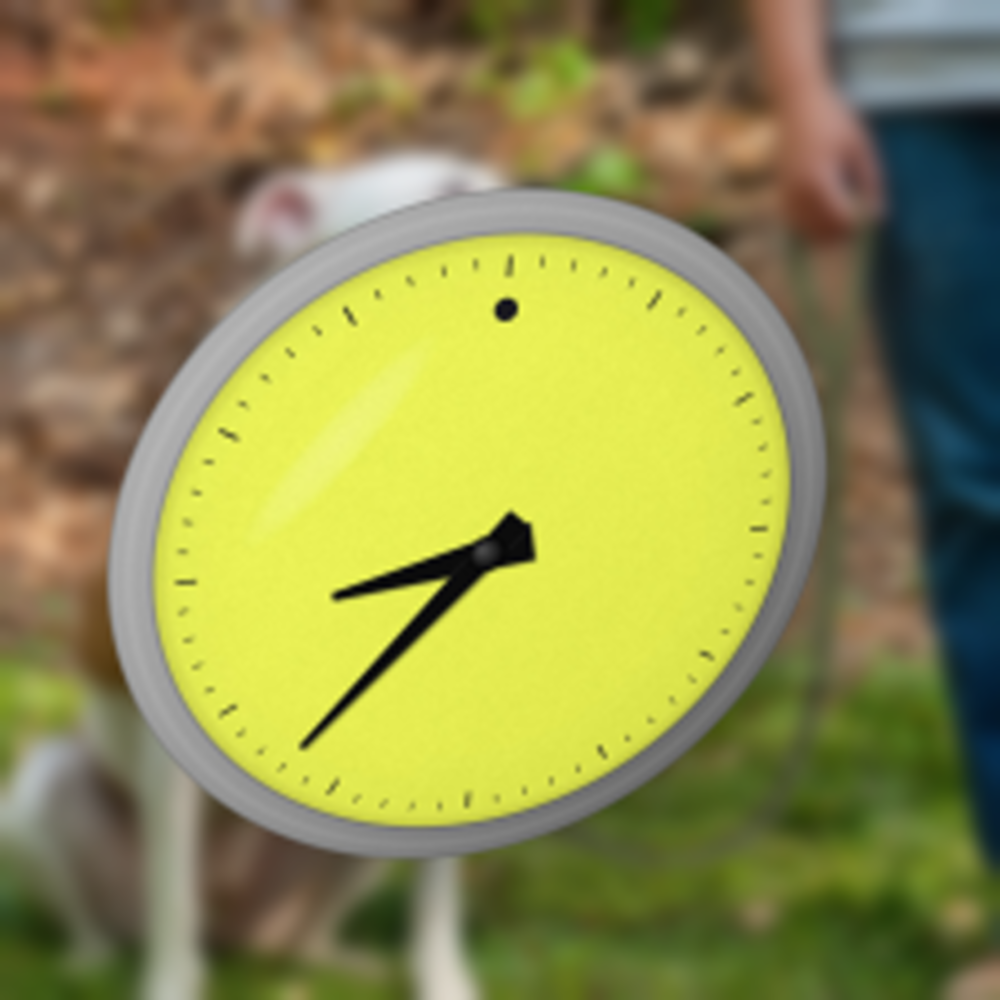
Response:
h=8 m=37
